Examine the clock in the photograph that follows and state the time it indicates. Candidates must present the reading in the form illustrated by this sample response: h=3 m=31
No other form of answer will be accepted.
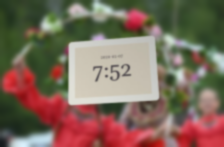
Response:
h=7 m=52
